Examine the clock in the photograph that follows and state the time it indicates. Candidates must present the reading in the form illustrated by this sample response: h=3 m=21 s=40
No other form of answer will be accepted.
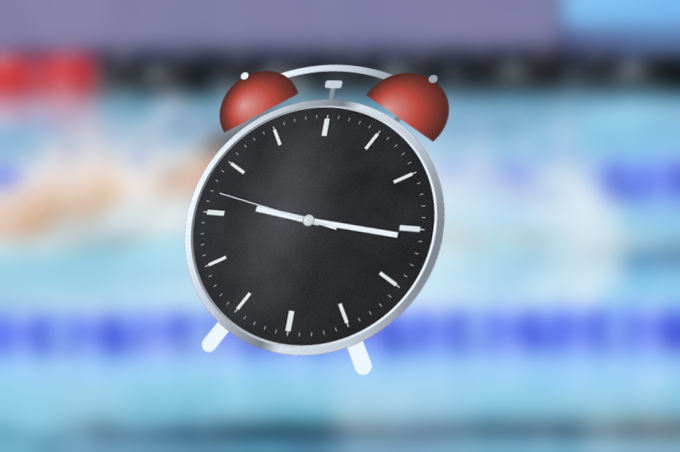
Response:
h=9 m=15 s=47
